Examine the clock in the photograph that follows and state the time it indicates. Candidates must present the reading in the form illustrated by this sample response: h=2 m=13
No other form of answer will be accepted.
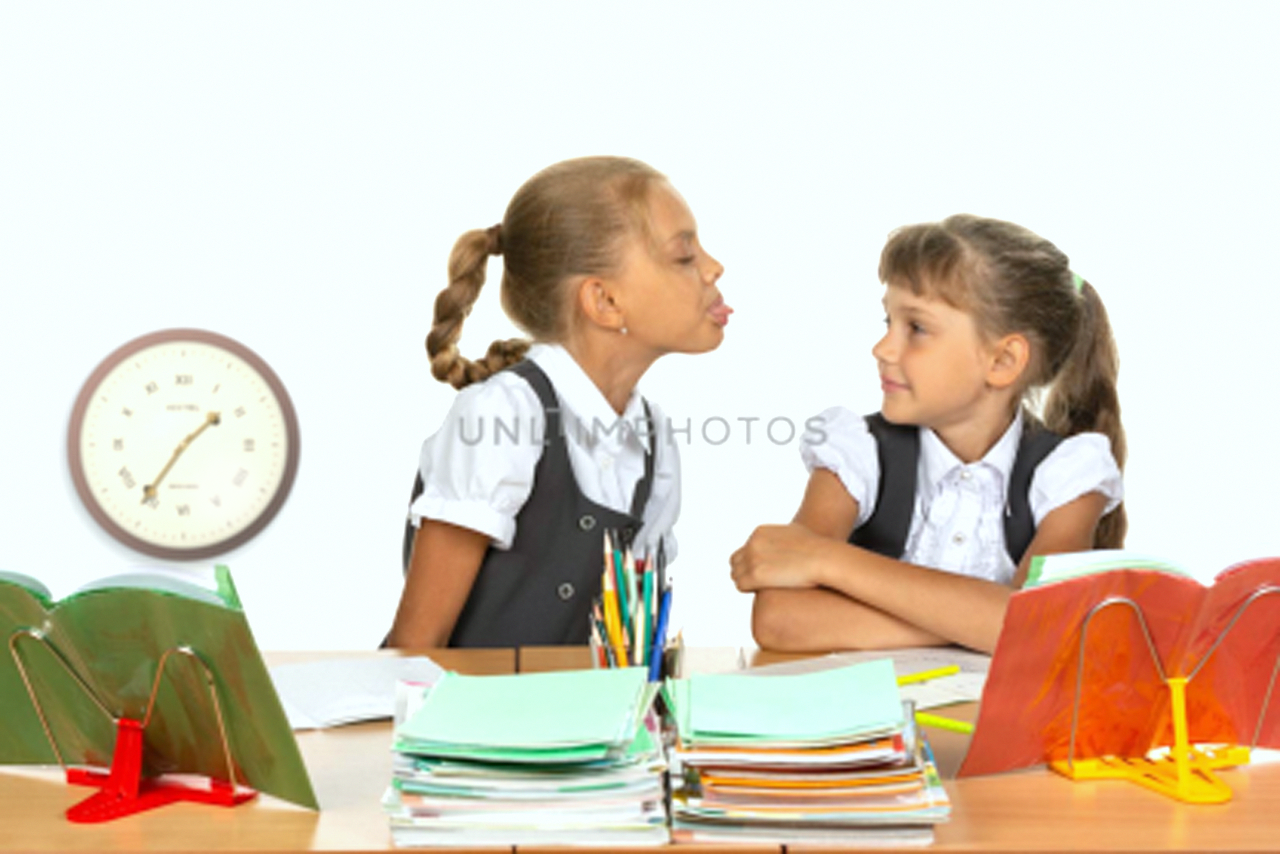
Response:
h=1 m=36
